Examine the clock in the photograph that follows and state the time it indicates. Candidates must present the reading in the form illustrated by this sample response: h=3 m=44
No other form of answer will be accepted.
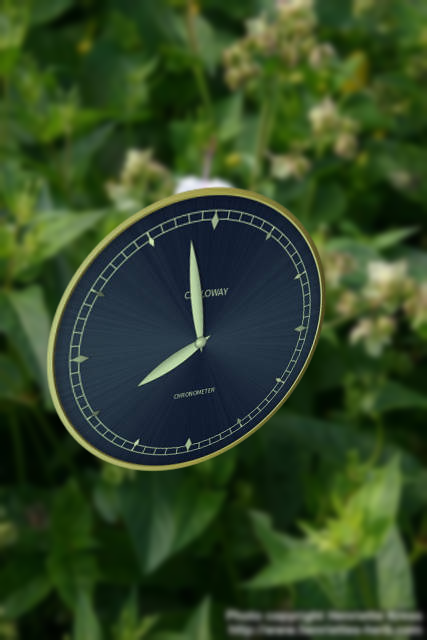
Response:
h=7 m=58
